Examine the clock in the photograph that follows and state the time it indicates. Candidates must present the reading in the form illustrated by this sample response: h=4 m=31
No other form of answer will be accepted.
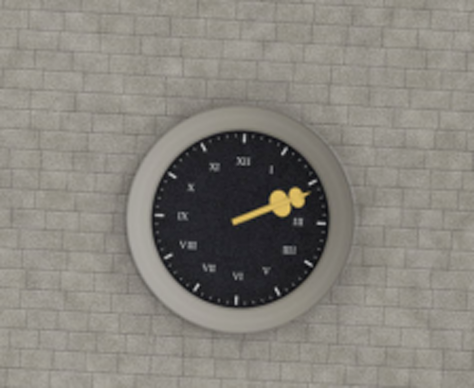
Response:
h=2 m=11
